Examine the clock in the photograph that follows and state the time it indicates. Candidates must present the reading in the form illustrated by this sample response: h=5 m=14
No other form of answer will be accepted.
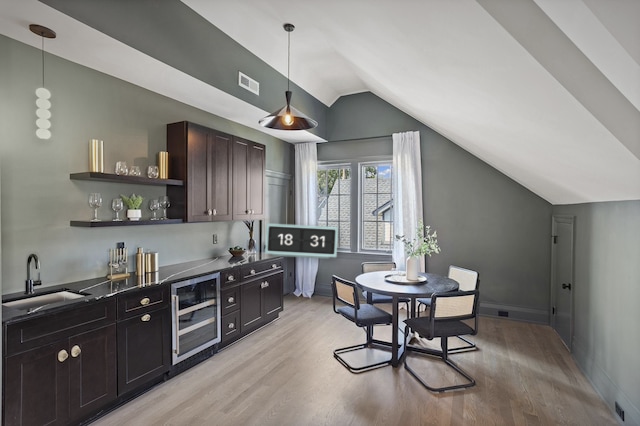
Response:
h=18 m=31
